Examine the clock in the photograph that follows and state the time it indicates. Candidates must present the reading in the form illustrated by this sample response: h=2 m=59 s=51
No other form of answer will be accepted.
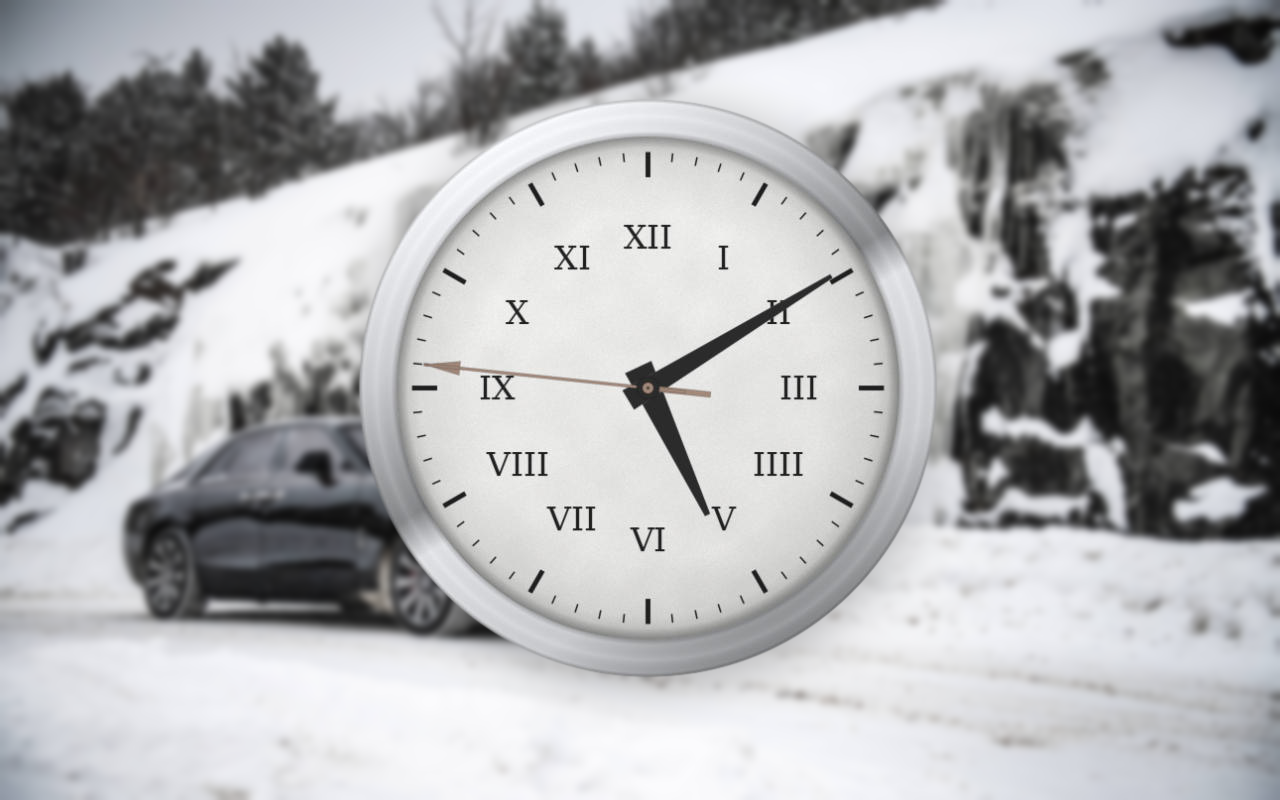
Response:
h=5 m=9 s=46
